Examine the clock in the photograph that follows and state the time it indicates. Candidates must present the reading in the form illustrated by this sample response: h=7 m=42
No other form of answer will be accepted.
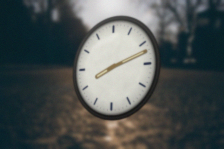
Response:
h=8 m=12
